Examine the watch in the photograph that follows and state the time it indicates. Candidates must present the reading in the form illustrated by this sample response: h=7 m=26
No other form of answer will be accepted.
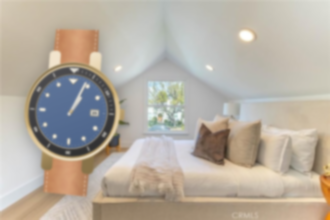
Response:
h=1 m=4
